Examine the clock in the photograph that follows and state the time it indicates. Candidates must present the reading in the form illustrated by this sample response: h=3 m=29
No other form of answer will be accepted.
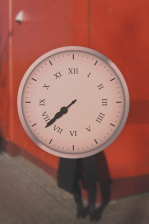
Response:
h=7 m=38
